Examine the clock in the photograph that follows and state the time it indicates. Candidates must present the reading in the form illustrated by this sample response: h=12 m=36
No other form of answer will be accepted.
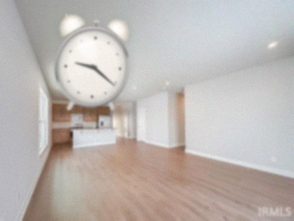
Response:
h=9 m=21
